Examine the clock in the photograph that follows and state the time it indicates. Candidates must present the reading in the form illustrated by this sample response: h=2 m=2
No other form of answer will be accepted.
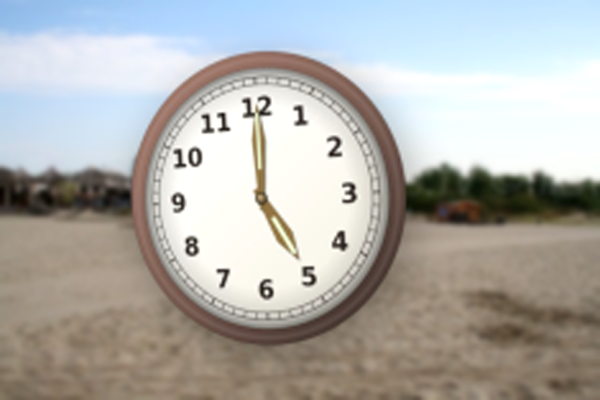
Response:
h=5 m=0
